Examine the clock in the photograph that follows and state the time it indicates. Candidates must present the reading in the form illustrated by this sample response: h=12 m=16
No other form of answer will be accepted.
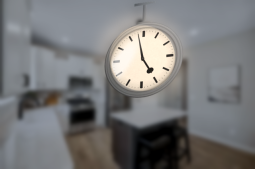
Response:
h=4 m=58
